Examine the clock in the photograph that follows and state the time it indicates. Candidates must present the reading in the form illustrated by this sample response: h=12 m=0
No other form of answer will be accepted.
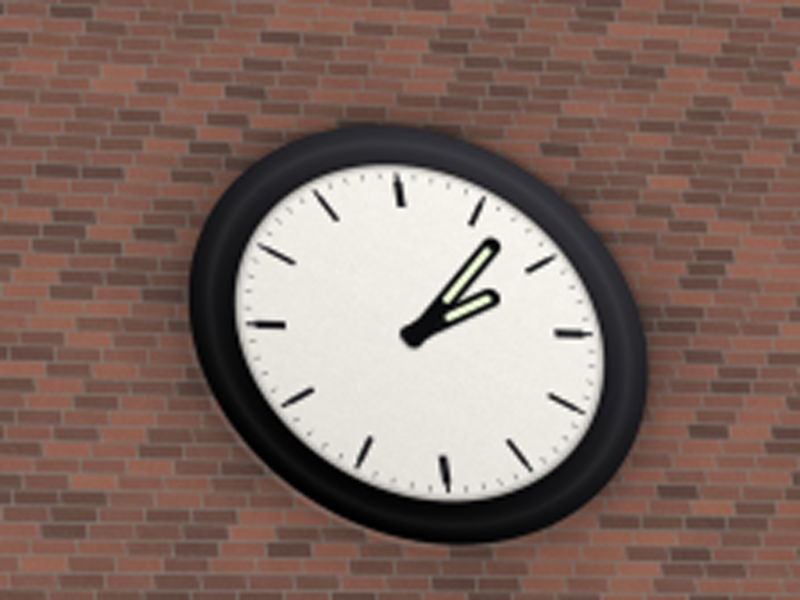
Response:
h=2 m=7
